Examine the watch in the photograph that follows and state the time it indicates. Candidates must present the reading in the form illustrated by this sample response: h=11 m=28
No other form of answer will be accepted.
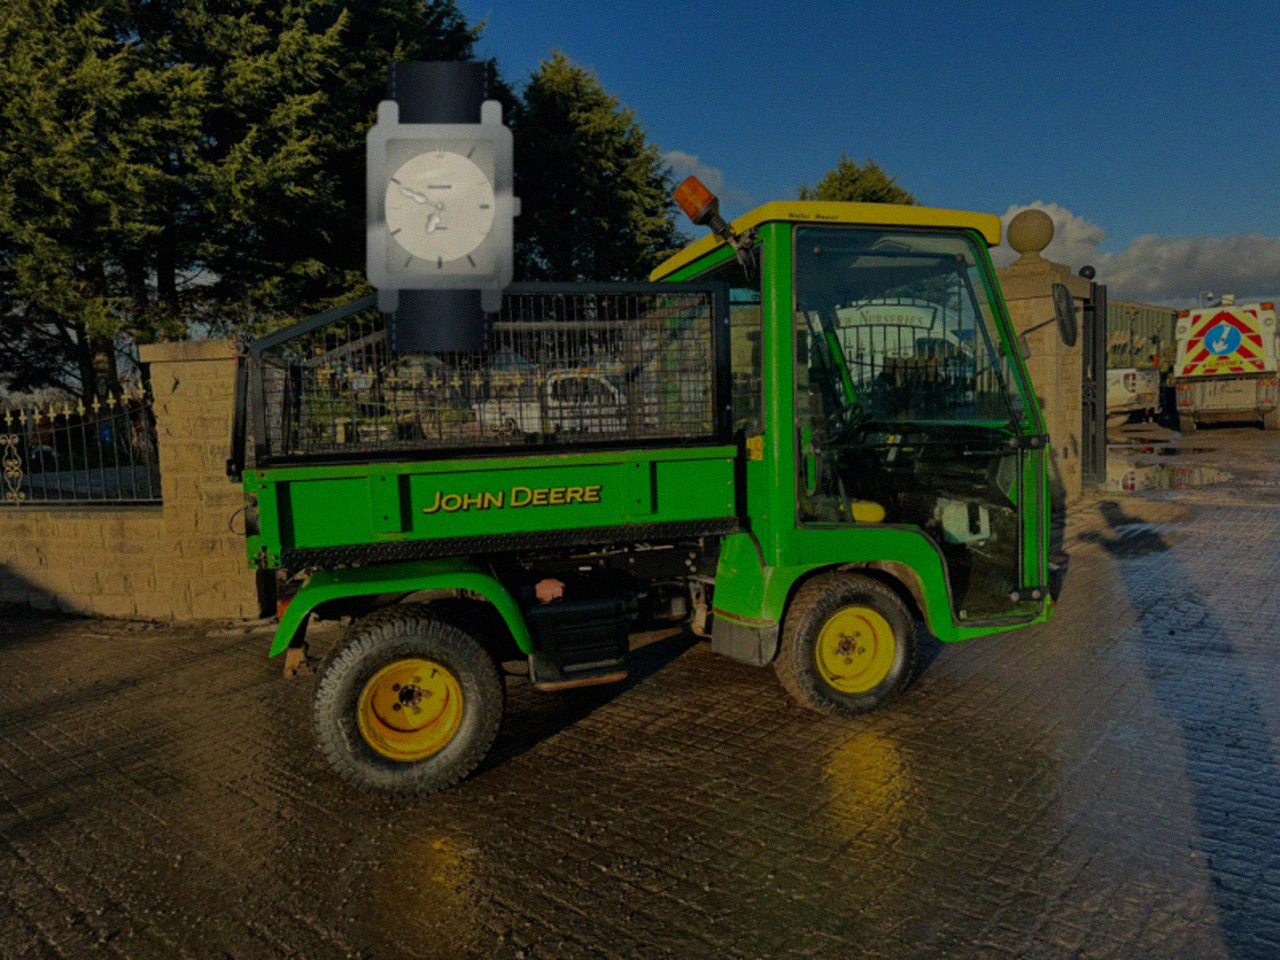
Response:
h=6 m=49
